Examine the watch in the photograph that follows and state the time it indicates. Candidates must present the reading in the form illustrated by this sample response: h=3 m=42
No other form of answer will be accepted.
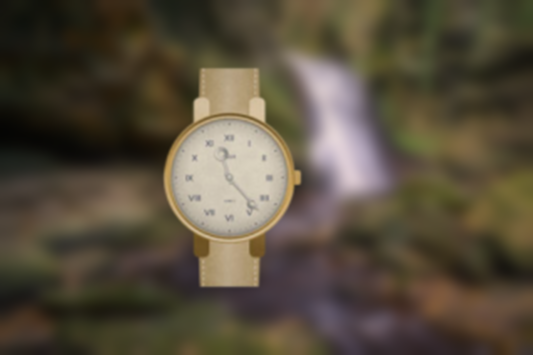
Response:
h=11 m=23
